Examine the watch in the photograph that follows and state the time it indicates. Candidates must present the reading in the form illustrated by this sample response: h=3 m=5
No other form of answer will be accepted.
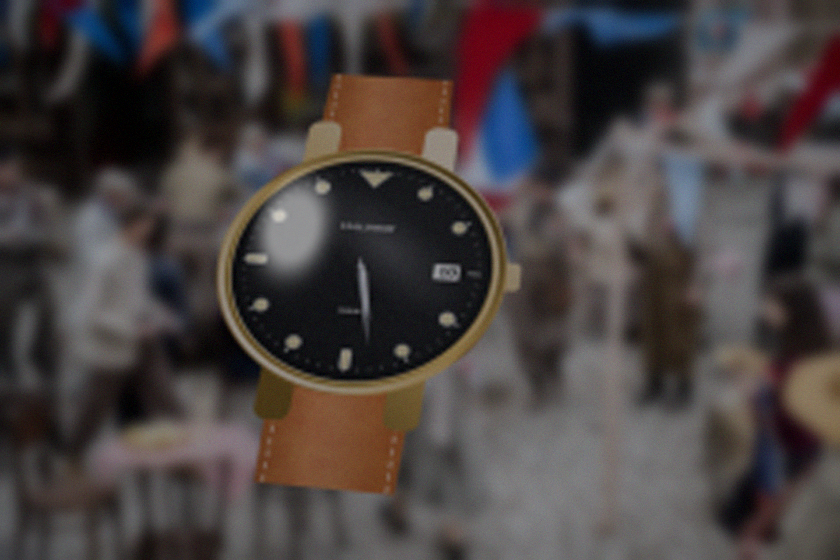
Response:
h=5 m=28
